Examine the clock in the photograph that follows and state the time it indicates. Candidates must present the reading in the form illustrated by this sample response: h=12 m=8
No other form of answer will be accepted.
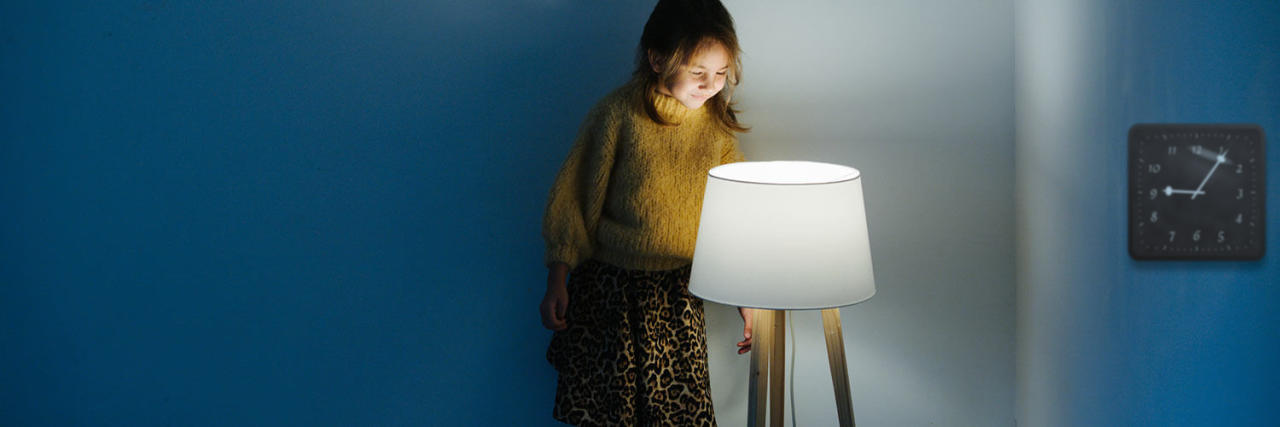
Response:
h=9 m=6
